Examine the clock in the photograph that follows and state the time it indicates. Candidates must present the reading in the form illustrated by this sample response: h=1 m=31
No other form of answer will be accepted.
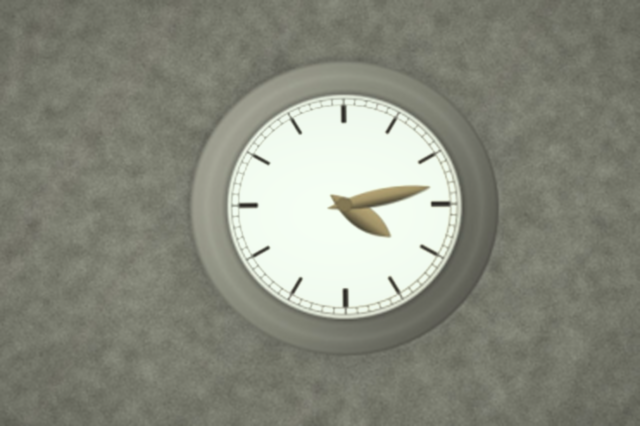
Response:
h=4 m=13
